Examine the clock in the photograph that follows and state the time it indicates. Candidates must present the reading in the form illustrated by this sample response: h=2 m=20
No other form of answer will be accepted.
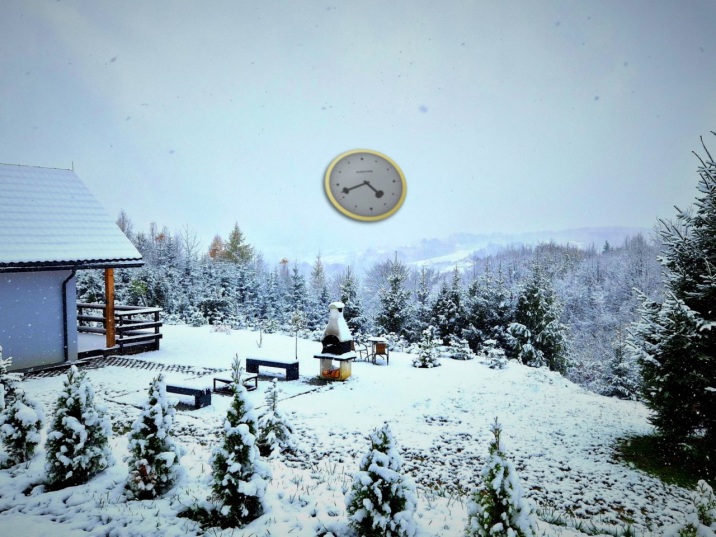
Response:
h=4 m=42
